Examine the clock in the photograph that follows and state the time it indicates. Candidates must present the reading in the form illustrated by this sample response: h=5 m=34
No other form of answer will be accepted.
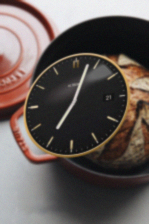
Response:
h=7 m=3
